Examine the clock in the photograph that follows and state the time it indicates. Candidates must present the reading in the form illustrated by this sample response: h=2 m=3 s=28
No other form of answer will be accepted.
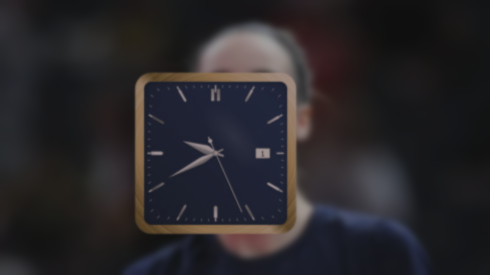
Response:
h=9 m=40 s=26
